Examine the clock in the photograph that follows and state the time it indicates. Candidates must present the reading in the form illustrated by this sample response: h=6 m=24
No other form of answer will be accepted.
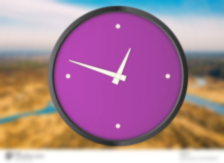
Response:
h=12 m=48
